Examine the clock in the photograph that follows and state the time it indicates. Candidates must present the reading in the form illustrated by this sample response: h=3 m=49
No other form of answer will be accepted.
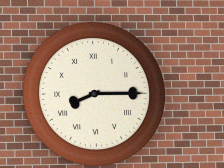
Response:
h=8 m=15
